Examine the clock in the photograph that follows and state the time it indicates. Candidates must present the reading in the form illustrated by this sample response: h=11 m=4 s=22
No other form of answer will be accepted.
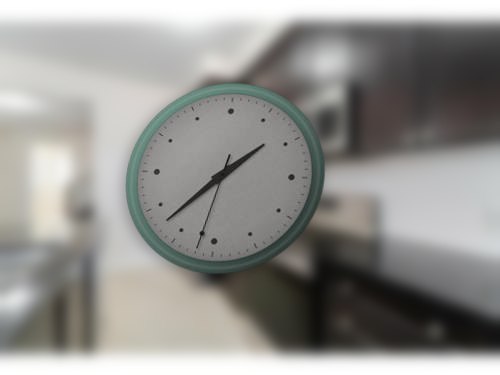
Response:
h=1 m=37 s=32
